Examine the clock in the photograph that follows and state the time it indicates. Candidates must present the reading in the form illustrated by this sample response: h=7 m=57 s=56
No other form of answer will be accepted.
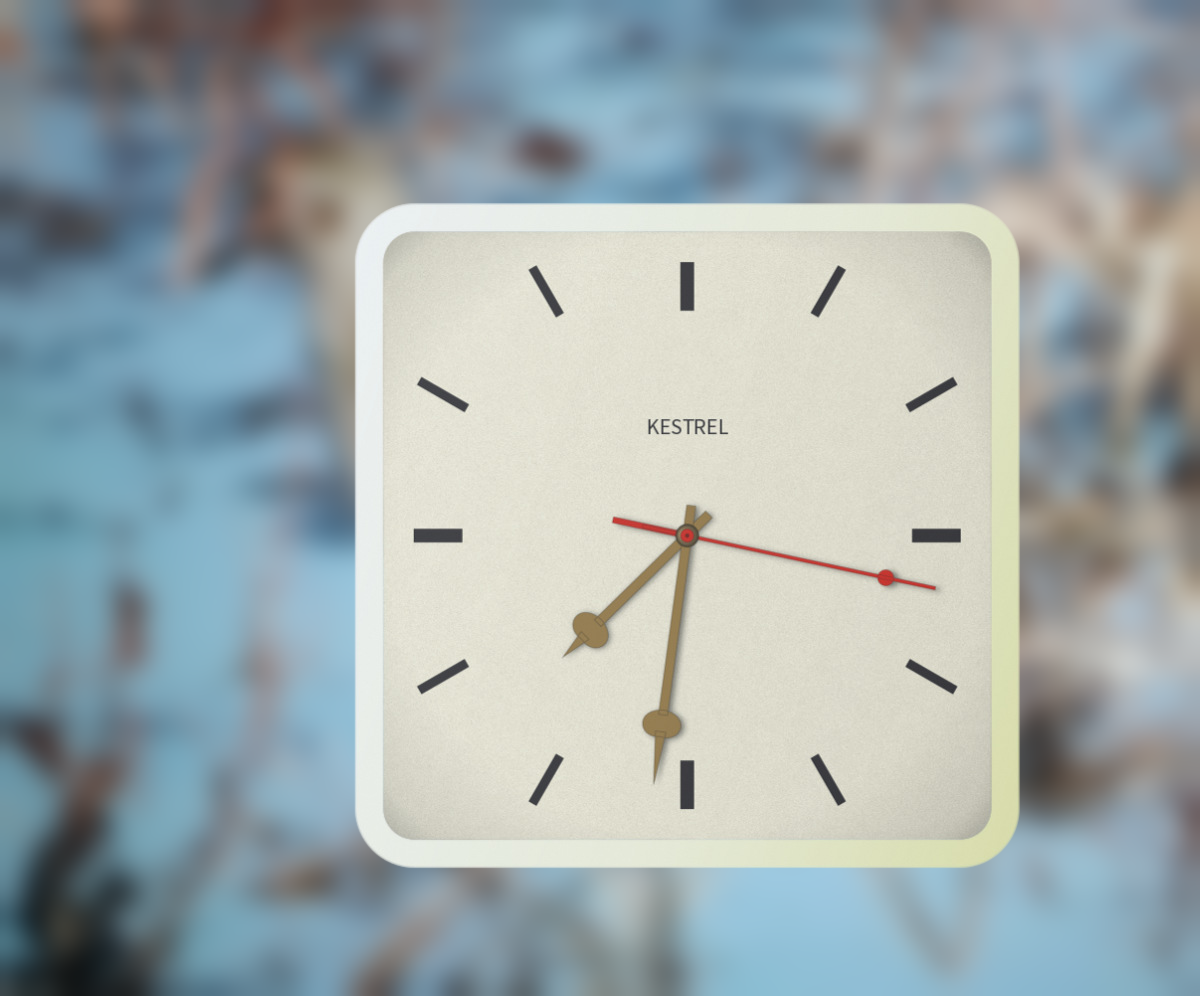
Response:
h=7 m=31 s=17
